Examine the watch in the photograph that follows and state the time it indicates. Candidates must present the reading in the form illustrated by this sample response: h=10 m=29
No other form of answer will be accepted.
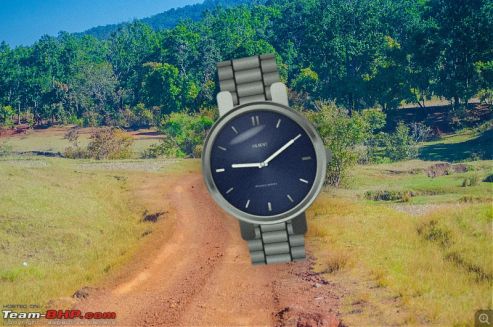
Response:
h=9 m=10
